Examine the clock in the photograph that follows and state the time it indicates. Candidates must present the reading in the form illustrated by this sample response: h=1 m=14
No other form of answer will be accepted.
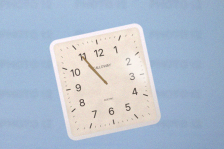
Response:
h=10 m=55
